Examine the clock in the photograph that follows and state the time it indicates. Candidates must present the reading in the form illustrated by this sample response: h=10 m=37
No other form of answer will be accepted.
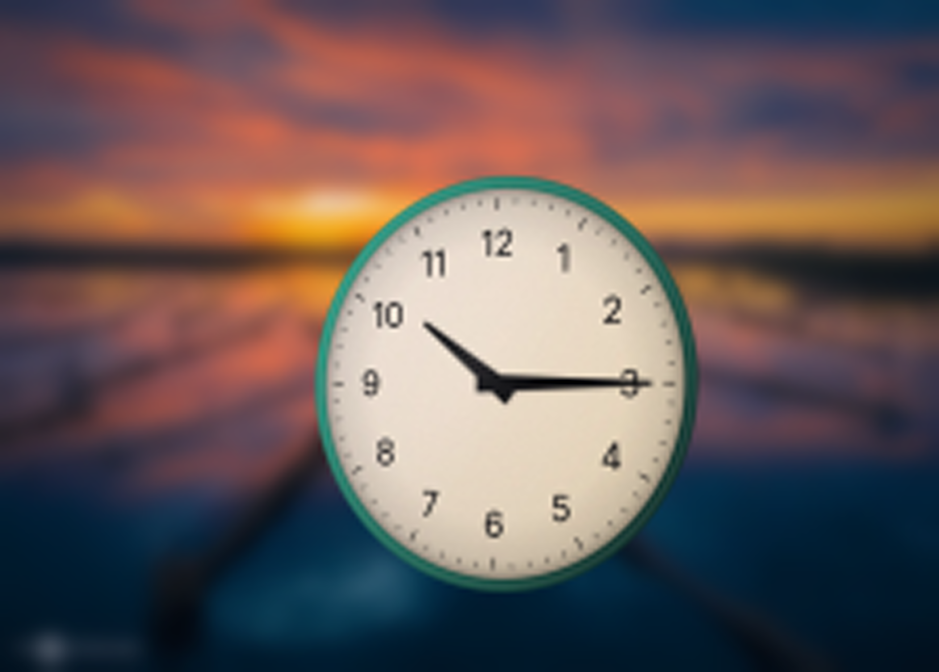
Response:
h=10 m=15
